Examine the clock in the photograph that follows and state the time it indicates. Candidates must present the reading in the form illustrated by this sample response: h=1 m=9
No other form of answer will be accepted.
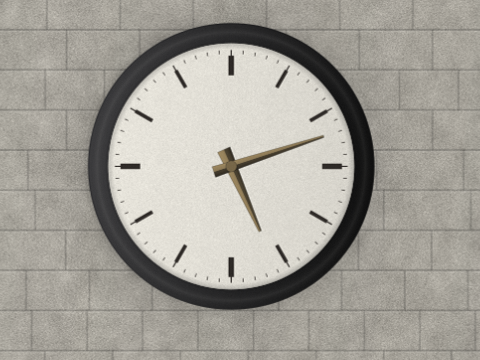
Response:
h=5 m=12
